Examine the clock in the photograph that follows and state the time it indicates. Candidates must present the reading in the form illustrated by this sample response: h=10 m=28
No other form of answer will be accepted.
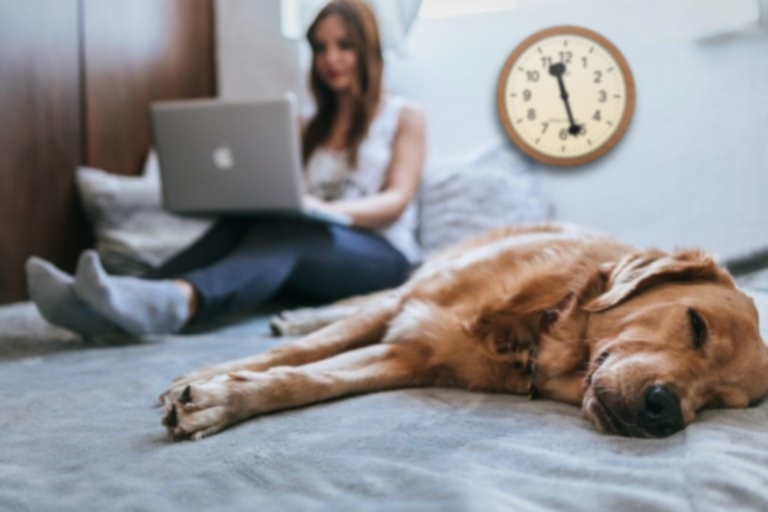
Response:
h=11 m=27
